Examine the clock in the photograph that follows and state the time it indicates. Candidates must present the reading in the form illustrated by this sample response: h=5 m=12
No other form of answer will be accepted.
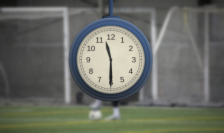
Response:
h=11 m=30
